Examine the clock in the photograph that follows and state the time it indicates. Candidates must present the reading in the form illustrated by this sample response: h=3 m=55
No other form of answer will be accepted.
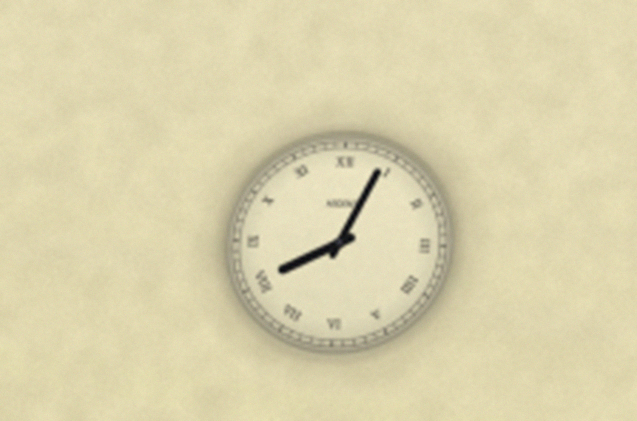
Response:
h=8 m=4
